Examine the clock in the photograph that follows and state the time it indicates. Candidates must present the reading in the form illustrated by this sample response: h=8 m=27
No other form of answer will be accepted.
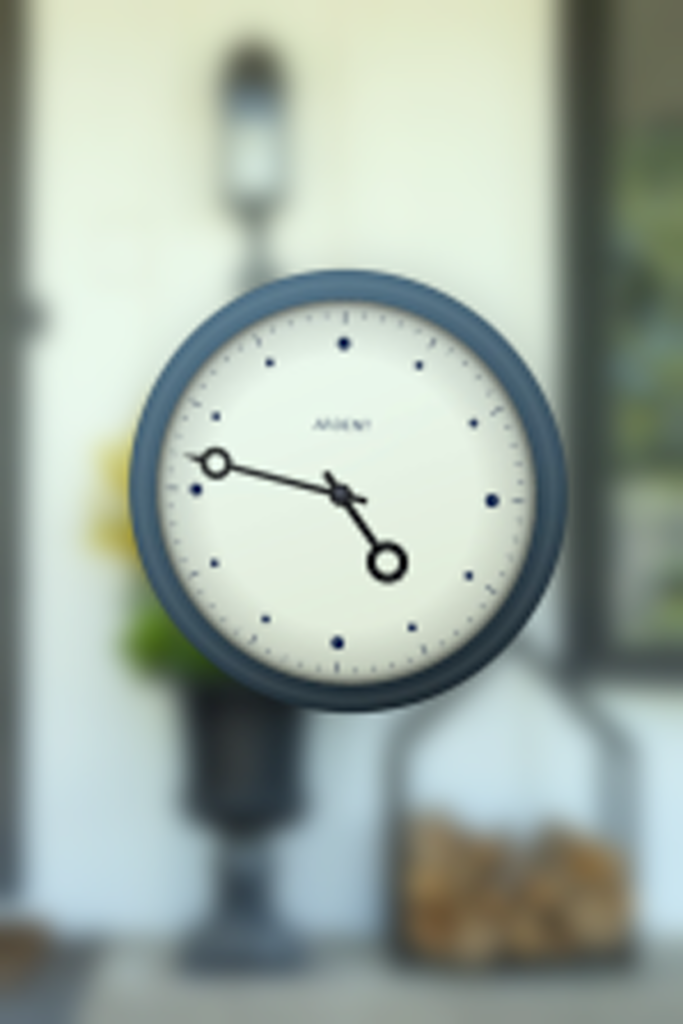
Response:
h=4 m=47
